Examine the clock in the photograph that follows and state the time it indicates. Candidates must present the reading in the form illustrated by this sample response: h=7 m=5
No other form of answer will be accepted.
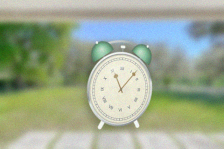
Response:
h=11 m=7
